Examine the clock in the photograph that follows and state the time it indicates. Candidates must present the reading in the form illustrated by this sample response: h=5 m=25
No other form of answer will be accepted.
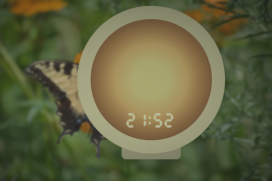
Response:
h=21 m=52
